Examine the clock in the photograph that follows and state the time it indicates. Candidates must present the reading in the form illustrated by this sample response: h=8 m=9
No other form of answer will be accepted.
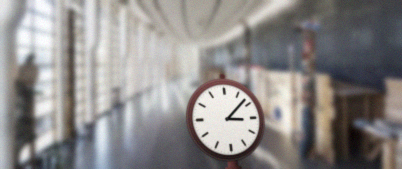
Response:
h=3 m=8
